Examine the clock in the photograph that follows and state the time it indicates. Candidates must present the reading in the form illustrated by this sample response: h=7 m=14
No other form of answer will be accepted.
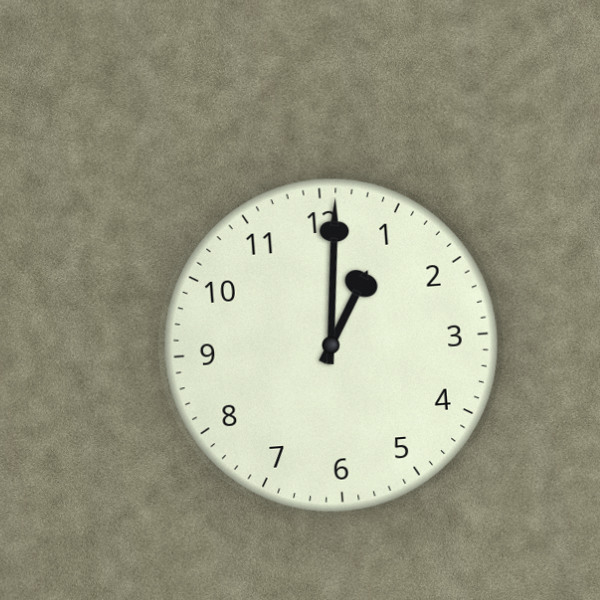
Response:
h=1 m=1
